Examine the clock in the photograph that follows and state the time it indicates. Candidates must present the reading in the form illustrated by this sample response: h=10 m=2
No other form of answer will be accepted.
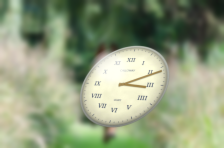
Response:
h=3 m=11
